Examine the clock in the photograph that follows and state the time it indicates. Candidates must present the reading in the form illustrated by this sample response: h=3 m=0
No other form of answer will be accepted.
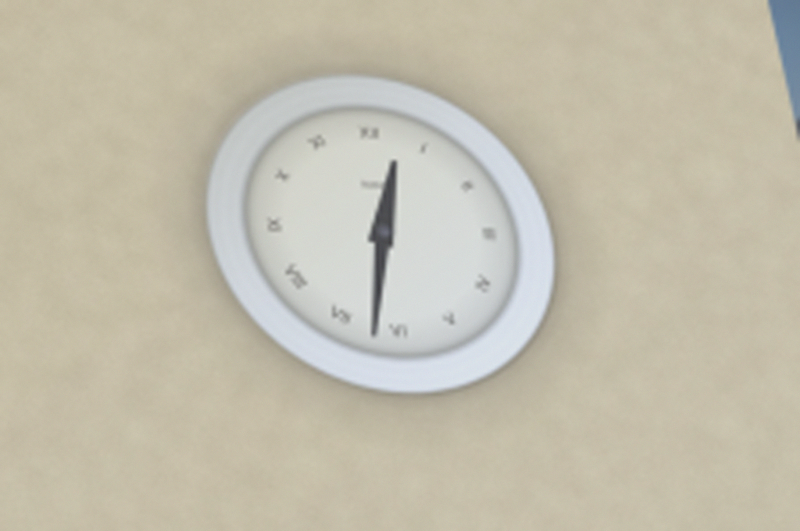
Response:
h=12 m=32
